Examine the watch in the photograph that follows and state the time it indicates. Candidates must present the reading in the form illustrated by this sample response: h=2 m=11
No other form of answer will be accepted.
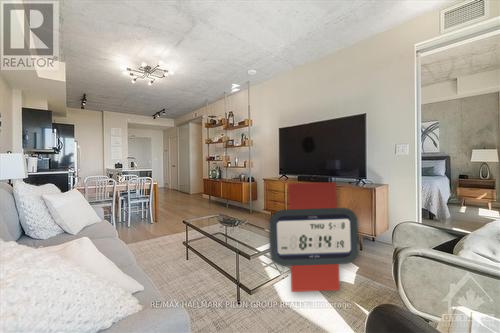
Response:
h=8 m=14
